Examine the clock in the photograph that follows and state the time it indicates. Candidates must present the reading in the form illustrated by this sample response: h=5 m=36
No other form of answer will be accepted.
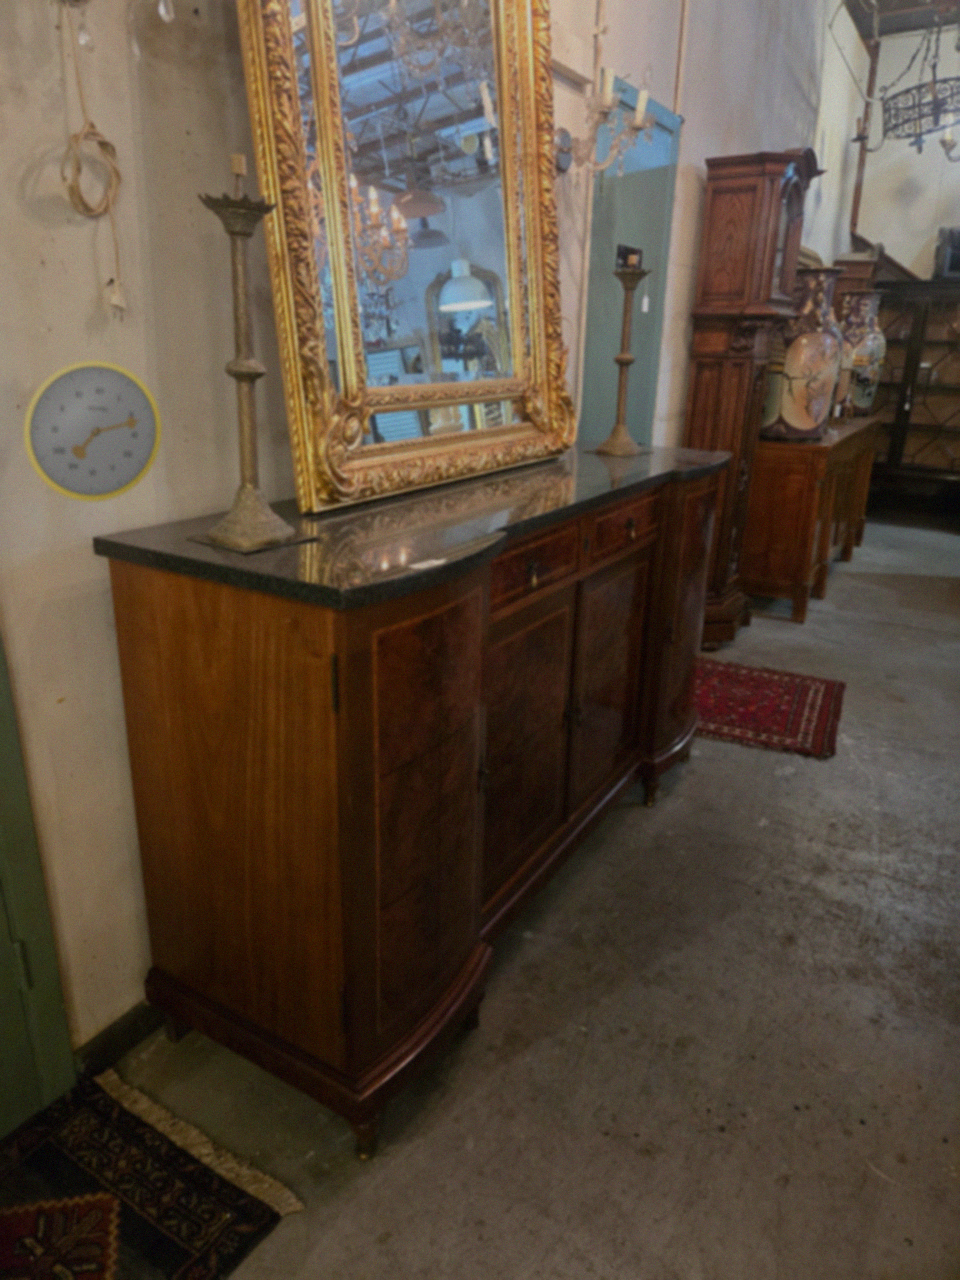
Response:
h=7 m=12
